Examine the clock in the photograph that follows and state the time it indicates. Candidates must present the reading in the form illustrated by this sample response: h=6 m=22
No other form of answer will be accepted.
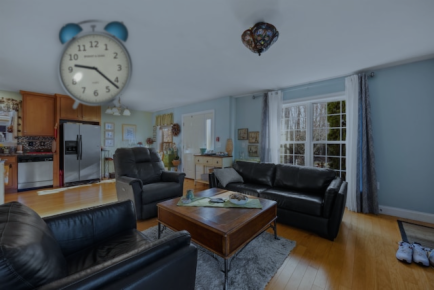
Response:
h=9 m=22
